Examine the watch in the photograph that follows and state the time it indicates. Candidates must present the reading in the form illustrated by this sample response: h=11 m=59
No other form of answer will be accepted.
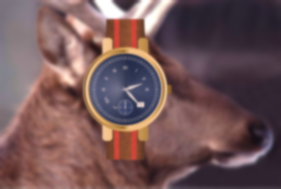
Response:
h=2 m=23
